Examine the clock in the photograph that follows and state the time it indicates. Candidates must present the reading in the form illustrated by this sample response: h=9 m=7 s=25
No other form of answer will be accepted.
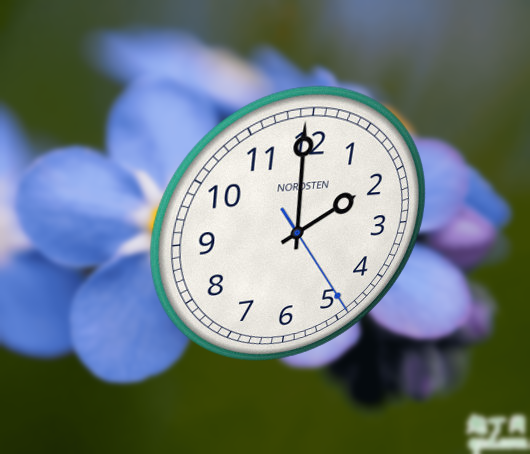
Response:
h=1 m=59 s=24
